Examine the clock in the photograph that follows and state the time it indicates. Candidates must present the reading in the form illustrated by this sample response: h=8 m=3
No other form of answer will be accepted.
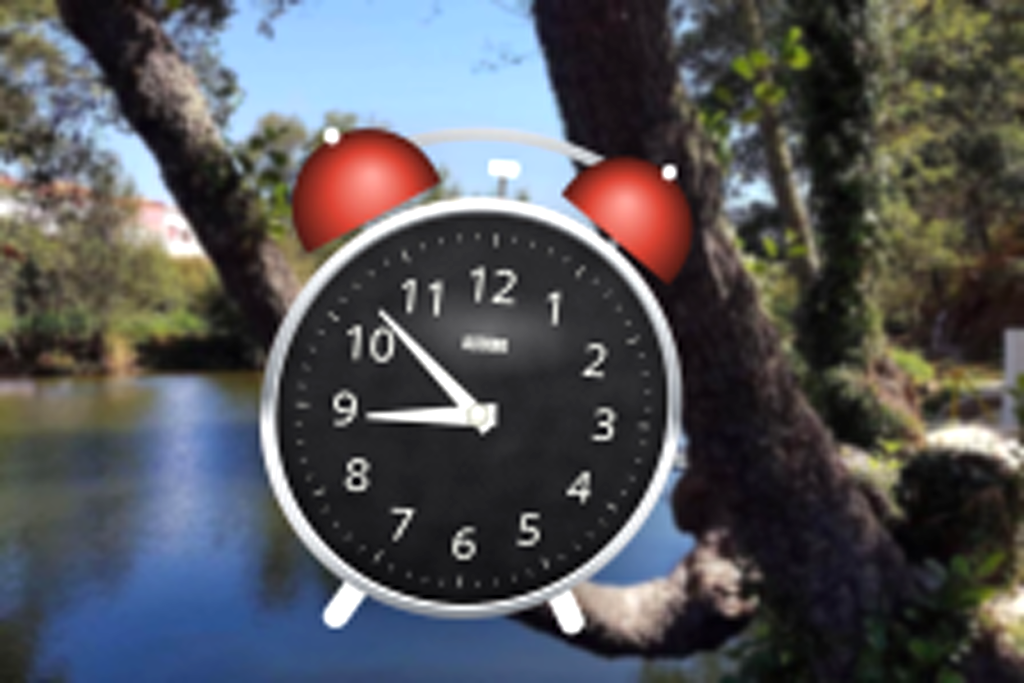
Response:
h=8 m=52
